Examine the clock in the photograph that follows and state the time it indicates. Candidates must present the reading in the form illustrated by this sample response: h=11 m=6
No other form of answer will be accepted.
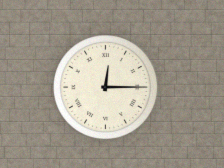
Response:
h=12 m=15
